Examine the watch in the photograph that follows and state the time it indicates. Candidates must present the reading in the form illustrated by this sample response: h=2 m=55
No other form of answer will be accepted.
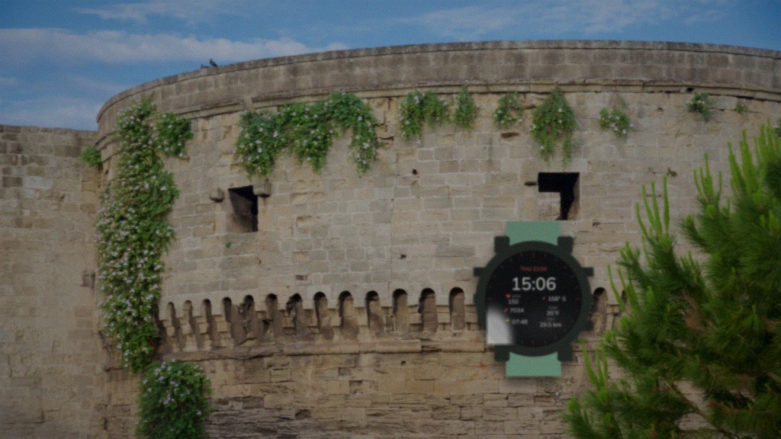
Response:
h=15 m=6
